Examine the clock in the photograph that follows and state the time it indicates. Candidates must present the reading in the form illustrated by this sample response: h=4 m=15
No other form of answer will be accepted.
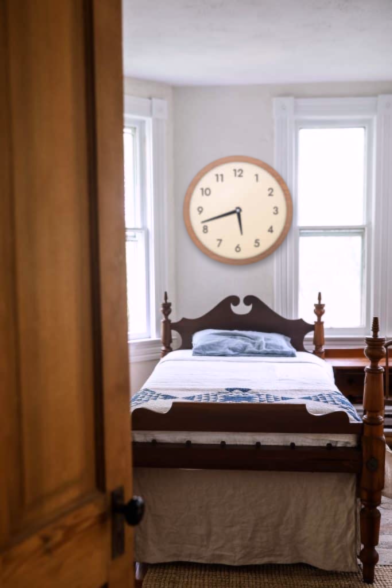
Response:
h=5 m=42
